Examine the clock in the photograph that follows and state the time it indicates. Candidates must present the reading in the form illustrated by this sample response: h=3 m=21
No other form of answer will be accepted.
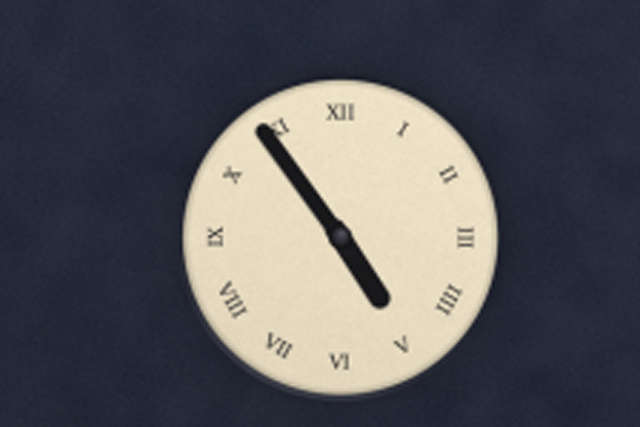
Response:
h=4 m=54
